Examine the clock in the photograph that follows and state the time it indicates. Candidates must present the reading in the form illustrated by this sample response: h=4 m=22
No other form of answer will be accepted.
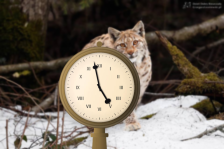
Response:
h=4 m=58
